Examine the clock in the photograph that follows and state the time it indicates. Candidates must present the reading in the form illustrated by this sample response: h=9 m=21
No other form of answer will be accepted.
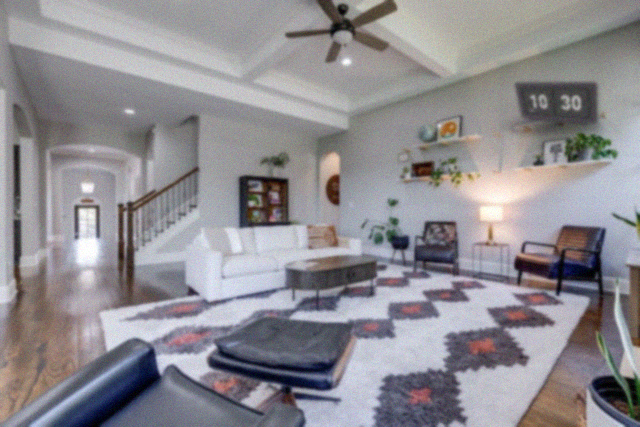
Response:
h=10 m=30
